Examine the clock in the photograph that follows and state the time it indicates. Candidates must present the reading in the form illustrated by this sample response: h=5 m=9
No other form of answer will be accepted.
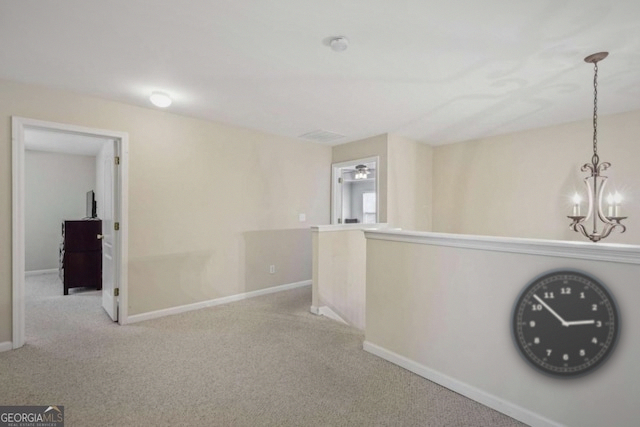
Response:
h=2 m=52
